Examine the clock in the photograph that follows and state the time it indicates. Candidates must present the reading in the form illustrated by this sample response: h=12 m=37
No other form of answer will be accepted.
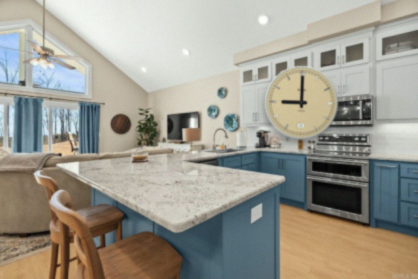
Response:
h=9 m=0
